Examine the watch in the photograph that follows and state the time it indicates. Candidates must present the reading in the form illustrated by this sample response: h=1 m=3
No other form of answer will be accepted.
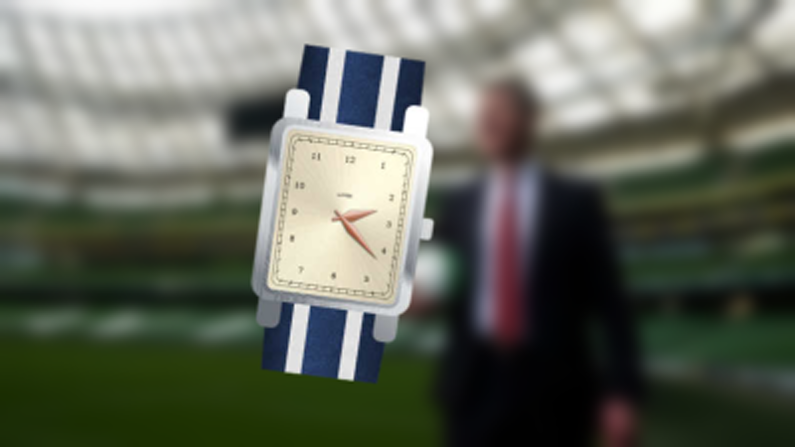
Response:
h=2 m=22
